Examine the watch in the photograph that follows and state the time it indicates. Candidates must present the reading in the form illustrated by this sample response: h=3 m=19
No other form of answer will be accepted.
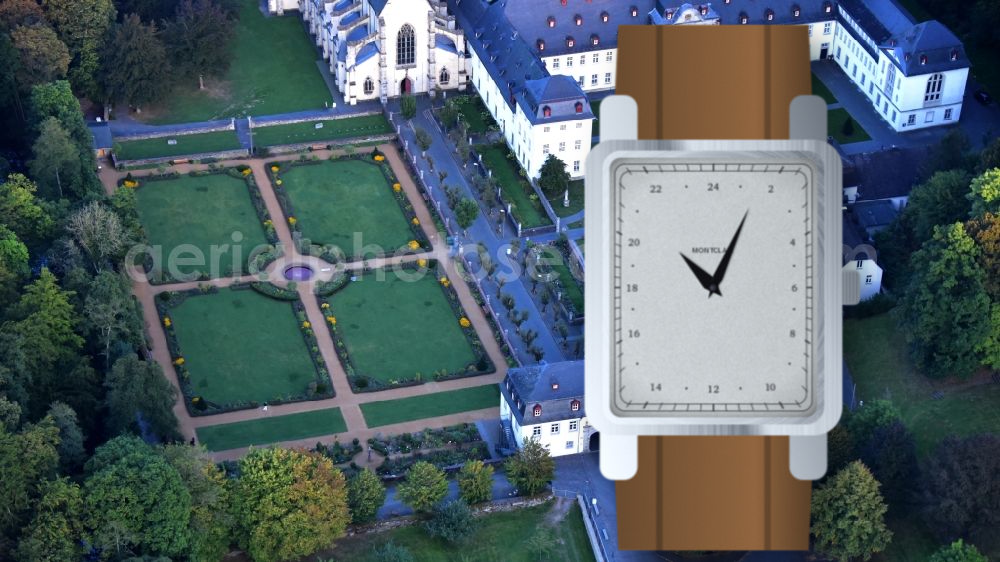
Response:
h=21 m=4
